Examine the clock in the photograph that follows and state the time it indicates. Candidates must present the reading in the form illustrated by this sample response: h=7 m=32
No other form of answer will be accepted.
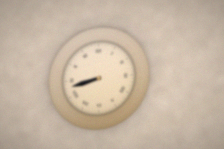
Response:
h=8 m=43
